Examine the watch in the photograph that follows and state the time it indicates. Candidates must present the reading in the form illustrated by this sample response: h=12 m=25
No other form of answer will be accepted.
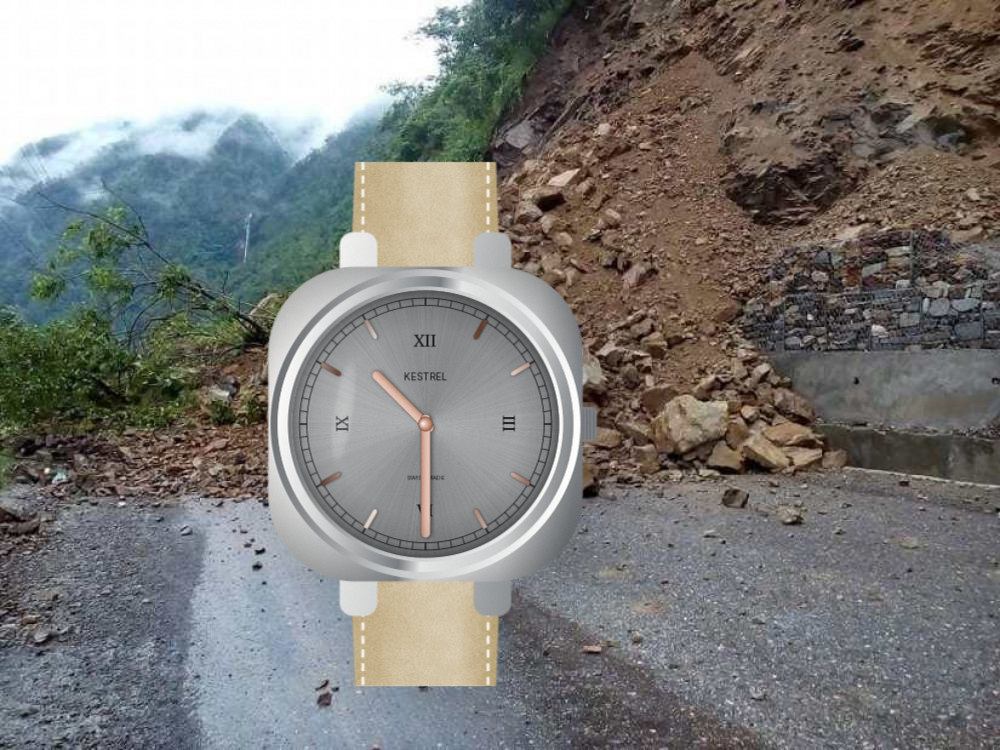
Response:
h=10 m=30
